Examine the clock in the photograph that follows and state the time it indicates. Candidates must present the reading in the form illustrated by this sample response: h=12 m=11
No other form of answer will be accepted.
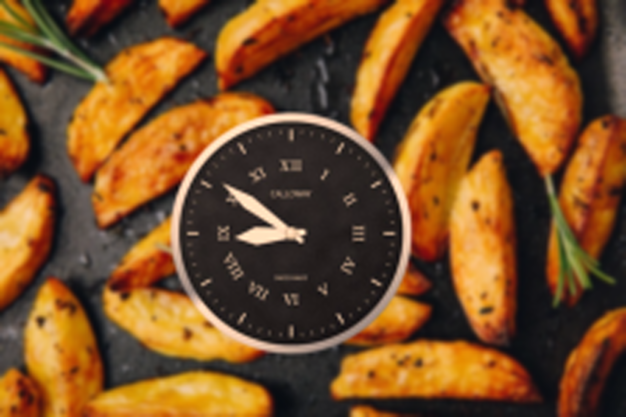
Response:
h=8 m=51
